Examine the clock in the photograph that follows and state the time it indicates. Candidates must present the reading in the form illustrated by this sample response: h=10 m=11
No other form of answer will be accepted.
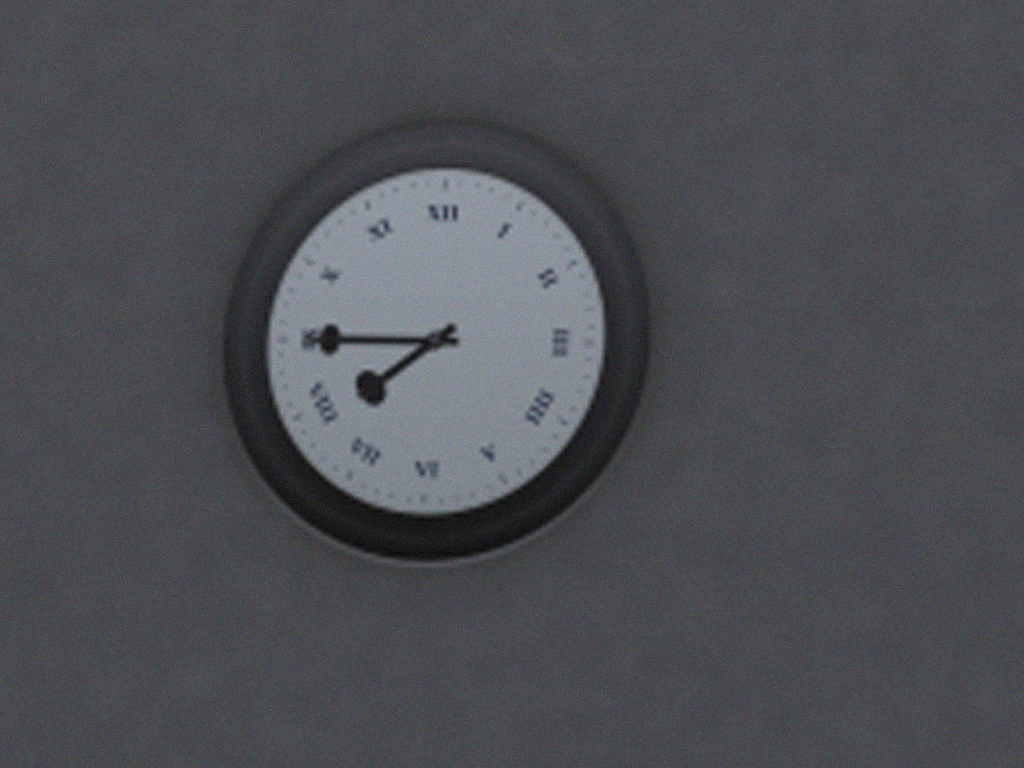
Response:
h=7 m=45
